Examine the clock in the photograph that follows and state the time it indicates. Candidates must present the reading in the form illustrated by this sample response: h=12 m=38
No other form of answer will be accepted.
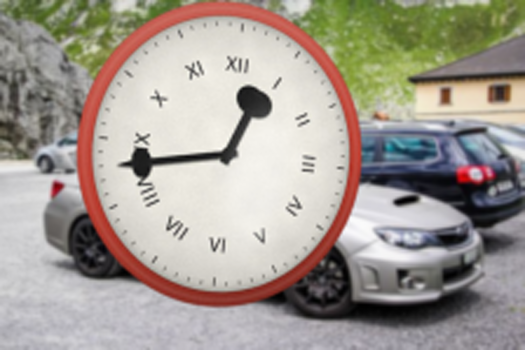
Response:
h=12 m=43
